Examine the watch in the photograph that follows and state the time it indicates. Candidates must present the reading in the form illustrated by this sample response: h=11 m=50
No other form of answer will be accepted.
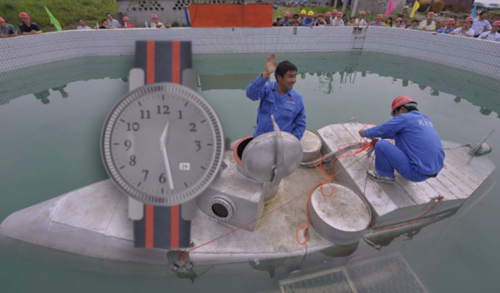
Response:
h=12 m=28
